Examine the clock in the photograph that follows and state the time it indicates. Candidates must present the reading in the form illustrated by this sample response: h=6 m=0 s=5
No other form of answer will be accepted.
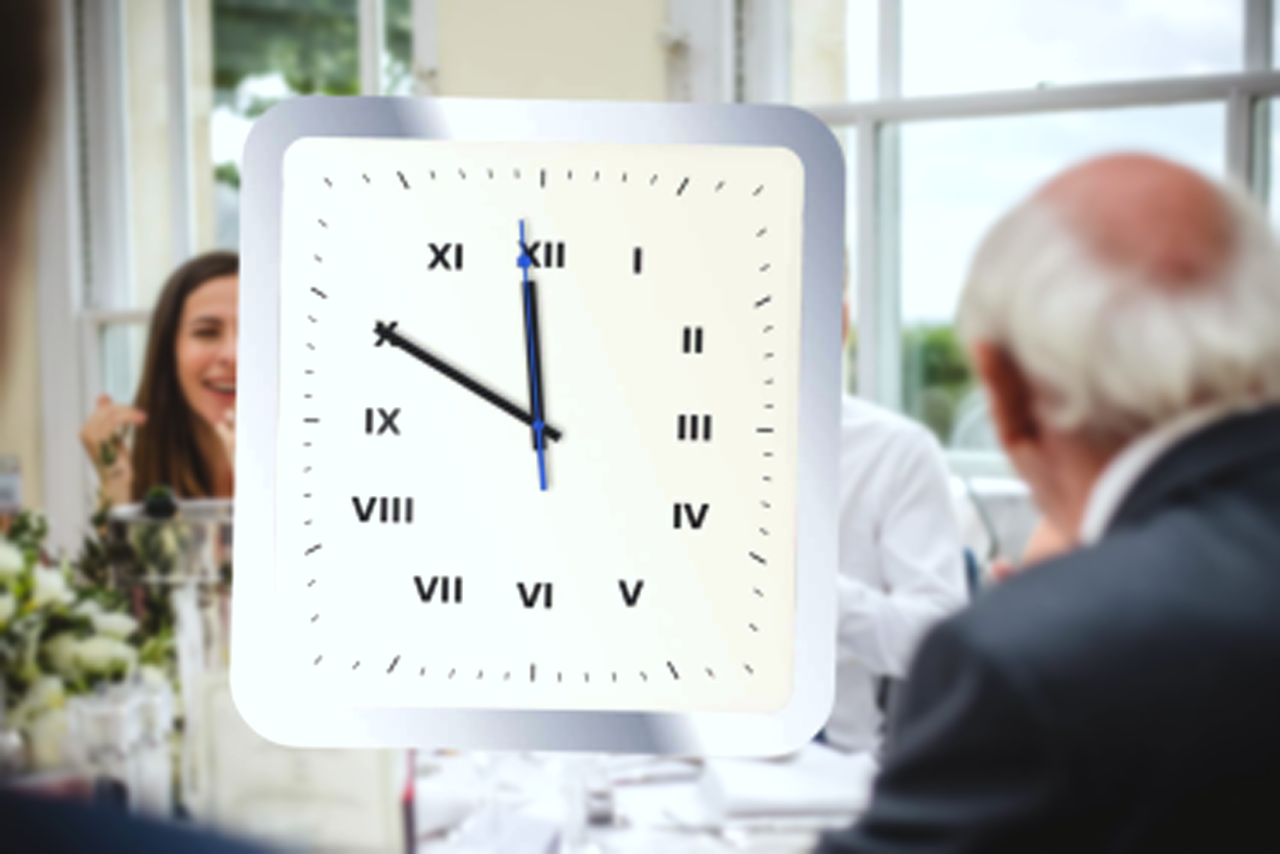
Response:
h=11 m=49 s=59
